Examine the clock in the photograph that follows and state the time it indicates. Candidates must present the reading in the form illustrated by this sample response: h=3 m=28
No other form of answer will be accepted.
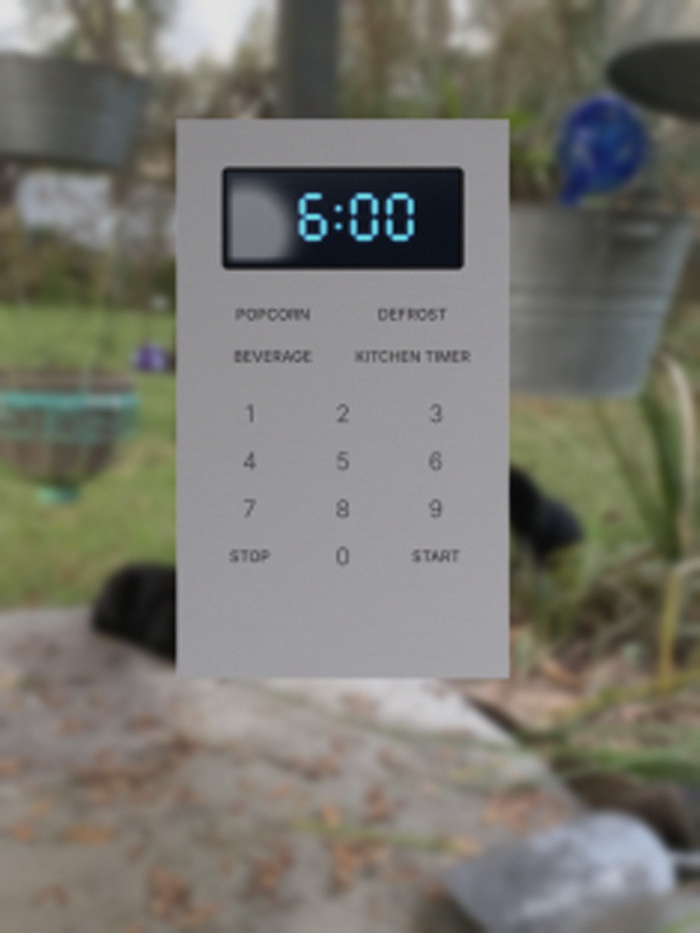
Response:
h=6 m=0
